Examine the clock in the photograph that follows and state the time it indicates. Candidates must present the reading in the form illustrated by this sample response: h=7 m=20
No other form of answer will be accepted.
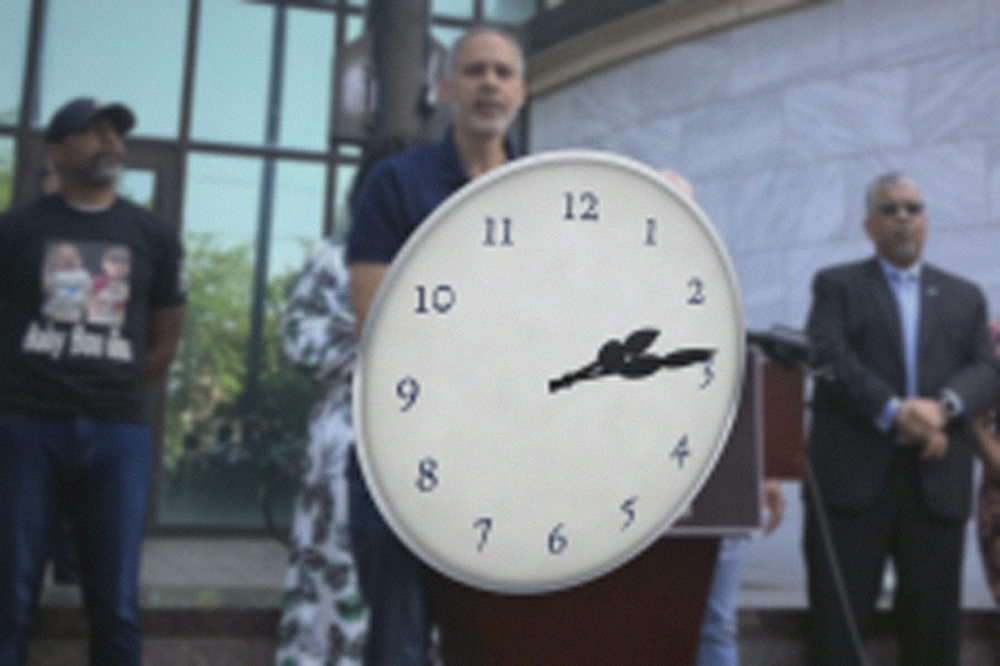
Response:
h=2 m=14
